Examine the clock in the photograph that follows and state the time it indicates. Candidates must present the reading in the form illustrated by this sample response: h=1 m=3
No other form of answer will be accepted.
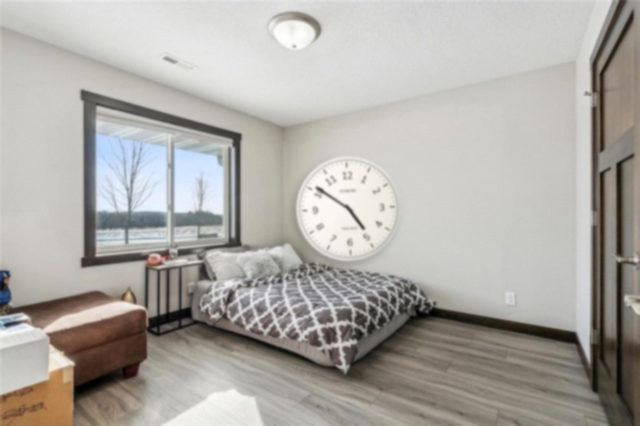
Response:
h=4 m=51
